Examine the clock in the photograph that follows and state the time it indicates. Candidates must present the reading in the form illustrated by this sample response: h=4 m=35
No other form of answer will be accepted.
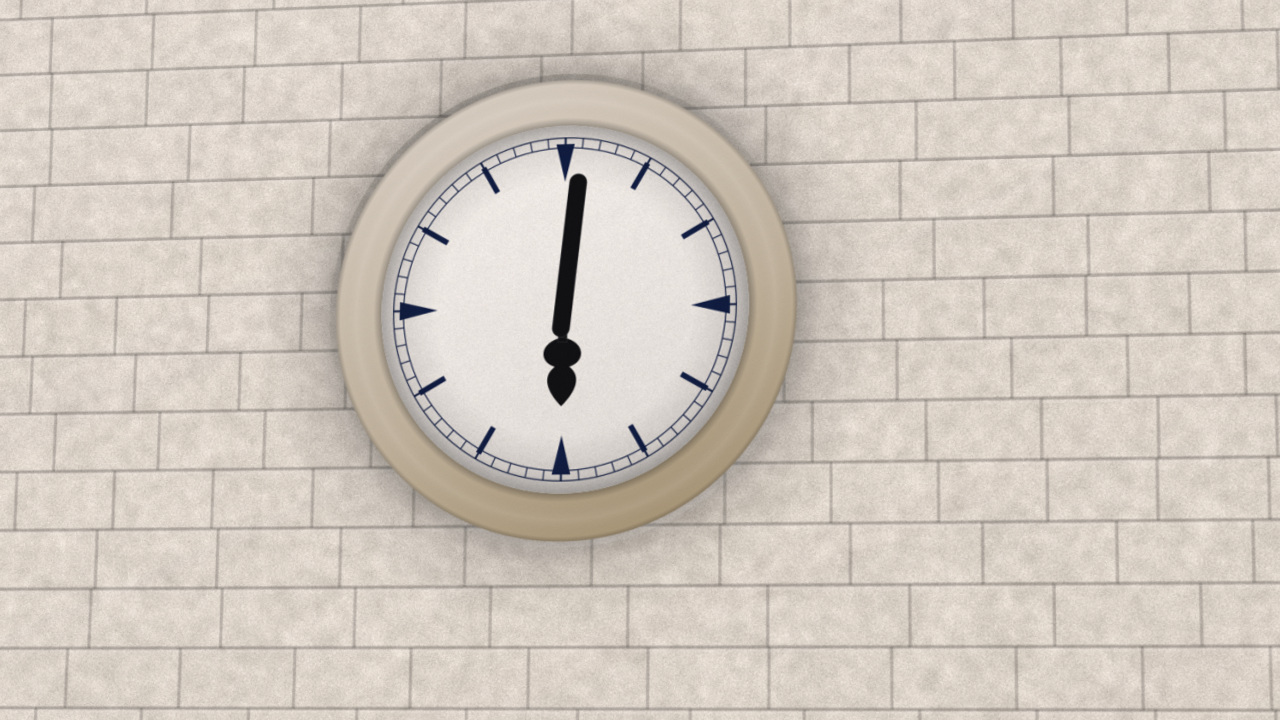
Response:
h=6 m=1
